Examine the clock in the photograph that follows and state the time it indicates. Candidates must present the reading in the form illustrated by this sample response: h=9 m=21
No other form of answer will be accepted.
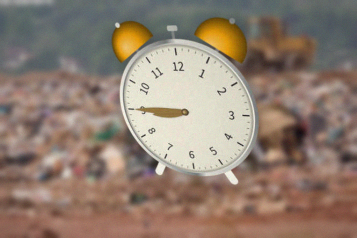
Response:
h=8 m=45
